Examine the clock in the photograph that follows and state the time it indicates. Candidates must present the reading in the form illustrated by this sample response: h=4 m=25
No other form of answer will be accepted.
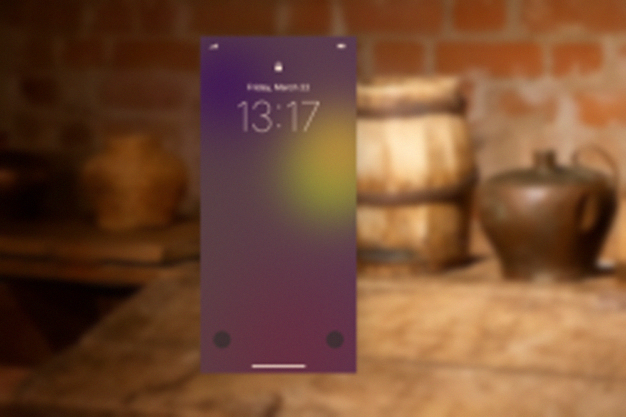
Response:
h=13 m=17
